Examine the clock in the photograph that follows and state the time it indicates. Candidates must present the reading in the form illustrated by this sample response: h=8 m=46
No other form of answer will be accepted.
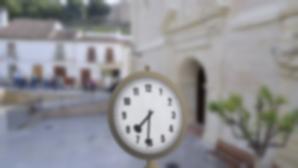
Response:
h=7 m=31
